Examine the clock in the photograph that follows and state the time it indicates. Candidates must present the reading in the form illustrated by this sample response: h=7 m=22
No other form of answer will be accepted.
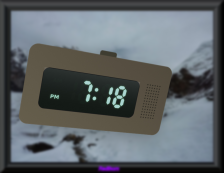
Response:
h=7 m=18
